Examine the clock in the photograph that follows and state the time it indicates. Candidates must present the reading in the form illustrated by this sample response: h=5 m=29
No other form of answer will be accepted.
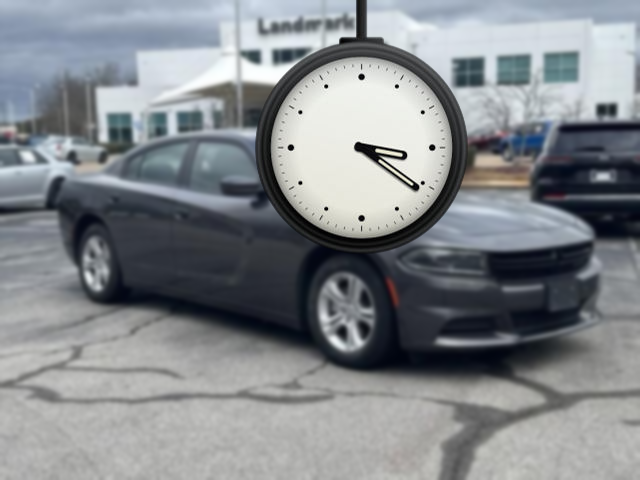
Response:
h=3 m=21
